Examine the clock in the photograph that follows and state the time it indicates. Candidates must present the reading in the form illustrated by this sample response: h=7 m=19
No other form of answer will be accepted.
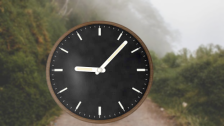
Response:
h=9 m=7
